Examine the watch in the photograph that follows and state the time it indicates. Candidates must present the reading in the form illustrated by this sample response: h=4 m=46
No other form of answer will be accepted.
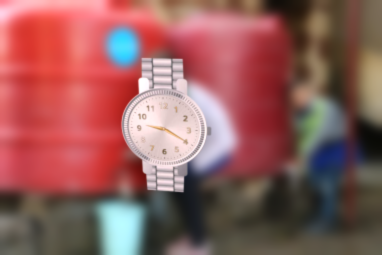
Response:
h=9 m=20
